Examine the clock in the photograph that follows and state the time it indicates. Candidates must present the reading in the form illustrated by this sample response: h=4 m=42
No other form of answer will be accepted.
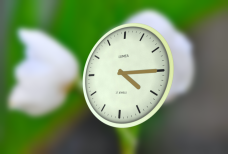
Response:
h=4 m=15
